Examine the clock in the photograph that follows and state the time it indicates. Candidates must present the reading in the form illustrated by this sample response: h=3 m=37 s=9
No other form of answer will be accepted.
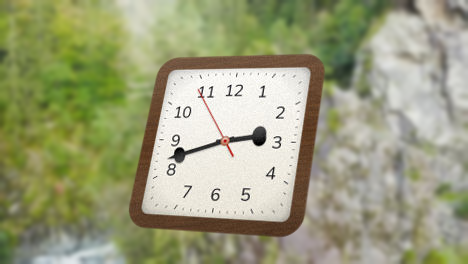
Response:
h=2 m=41 s=54
